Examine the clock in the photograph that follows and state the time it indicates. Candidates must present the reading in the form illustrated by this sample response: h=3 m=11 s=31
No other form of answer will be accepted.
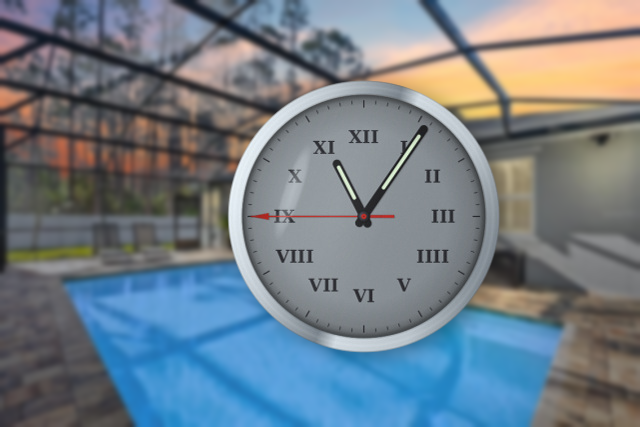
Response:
h=11 m=5 s=45
